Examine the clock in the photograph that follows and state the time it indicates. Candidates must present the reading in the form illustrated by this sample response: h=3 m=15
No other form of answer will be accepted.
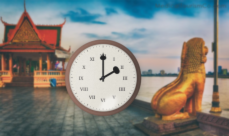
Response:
h=2 m=0
